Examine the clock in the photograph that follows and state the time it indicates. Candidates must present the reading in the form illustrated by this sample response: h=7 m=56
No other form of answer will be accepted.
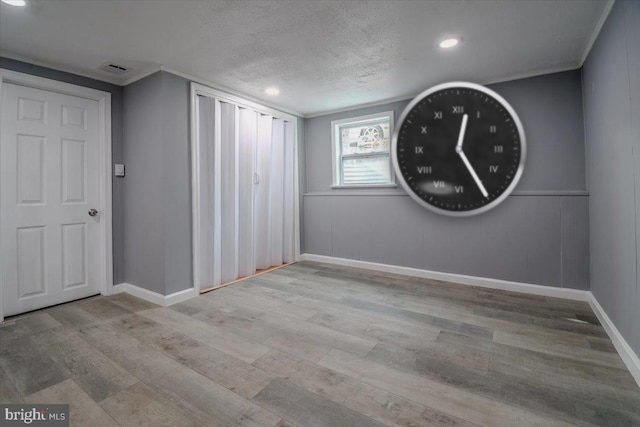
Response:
h=12 m=25
